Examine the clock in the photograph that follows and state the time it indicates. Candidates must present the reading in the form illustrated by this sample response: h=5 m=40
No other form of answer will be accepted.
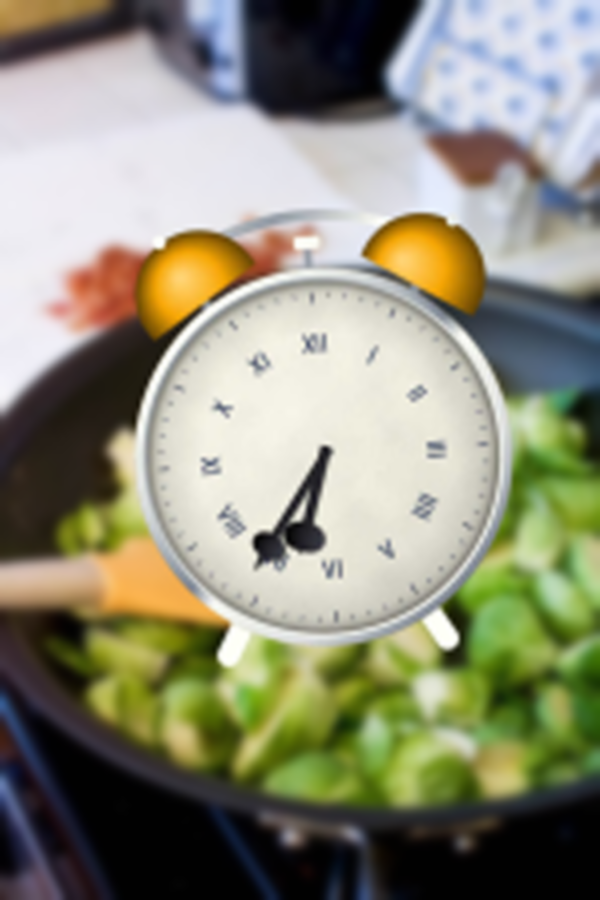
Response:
h=6 m=36
